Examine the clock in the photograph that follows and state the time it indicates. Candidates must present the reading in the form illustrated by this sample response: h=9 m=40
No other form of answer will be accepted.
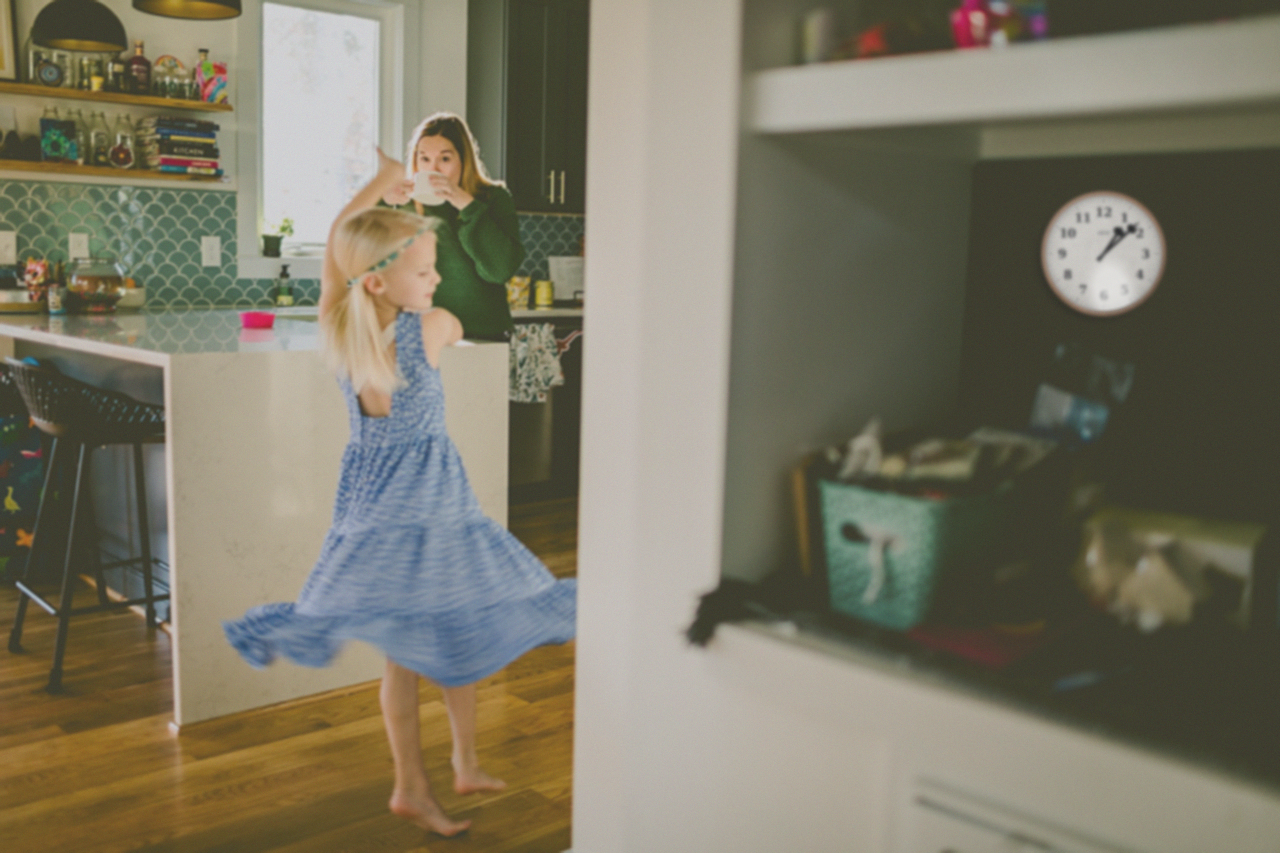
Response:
h=1 m=8
